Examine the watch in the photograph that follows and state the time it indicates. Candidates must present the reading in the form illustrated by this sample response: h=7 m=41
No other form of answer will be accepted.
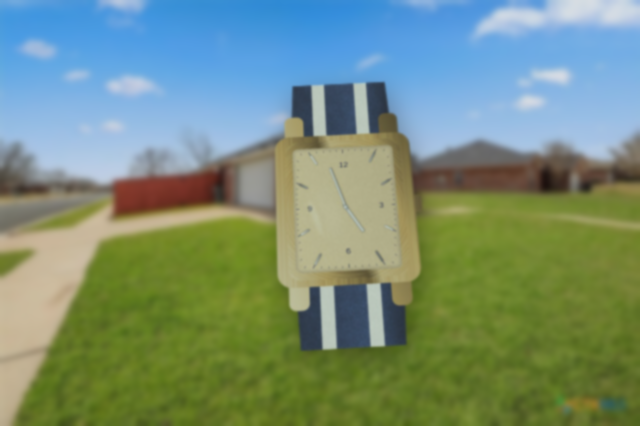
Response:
h=4 m=57
